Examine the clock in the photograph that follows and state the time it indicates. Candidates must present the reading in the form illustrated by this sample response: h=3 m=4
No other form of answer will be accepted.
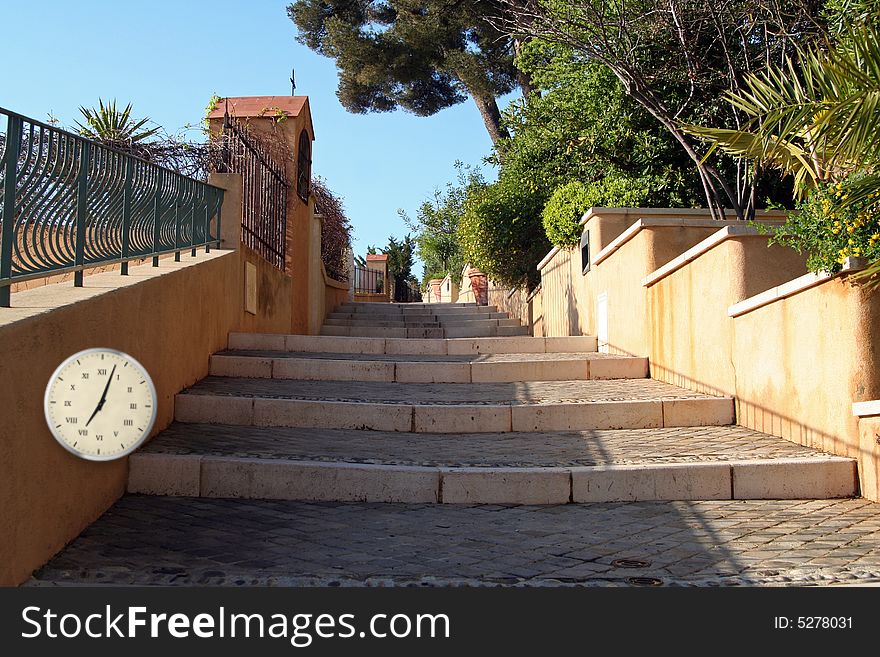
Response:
h=7 m=3
